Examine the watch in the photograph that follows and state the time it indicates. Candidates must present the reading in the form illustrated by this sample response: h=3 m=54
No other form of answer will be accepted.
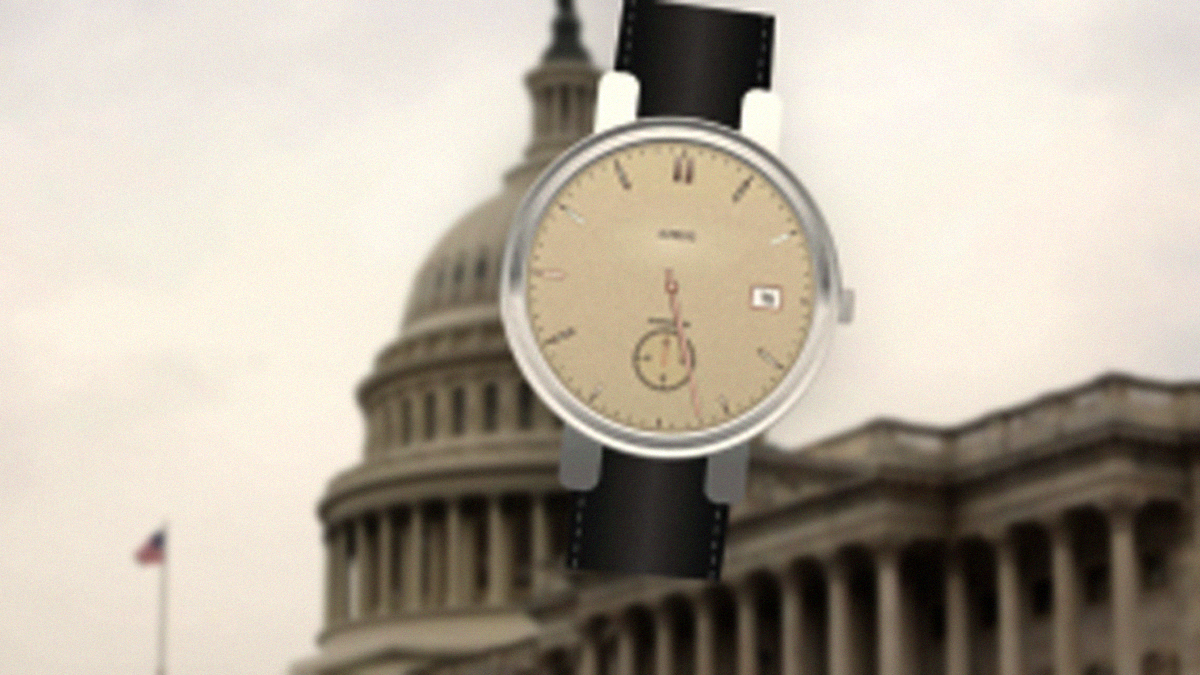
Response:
h=5 m=27
